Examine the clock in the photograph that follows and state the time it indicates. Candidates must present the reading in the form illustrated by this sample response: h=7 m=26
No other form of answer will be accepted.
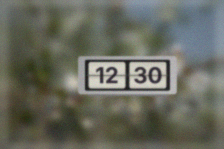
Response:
h=12 m=30
